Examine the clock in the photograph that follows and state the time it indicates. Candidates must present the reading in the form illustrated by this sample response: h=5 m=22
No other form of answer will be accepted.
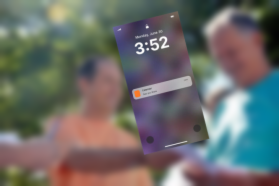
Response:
h=3 m=52
